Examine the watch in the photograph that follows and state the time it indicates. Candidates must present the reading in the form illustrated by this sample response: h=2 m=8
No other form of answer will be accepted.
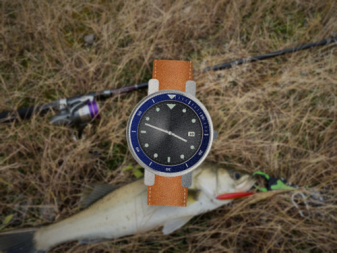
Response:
h=3 m=48
